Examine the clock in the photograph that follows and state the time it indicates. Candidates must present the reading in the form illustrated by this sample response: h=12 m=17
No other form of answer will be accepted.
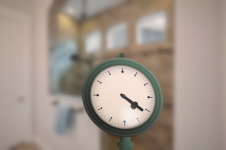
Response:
h=4 m=21
